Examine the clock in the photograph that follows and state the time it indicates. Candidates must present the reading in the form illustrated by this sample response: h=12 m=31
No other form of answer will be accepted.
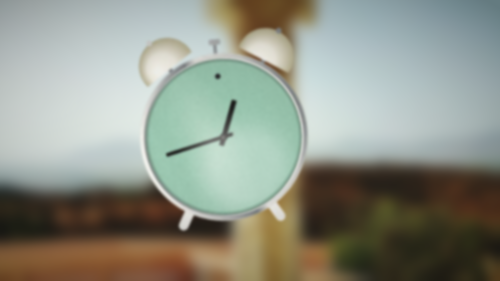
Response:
h=12 m=43
